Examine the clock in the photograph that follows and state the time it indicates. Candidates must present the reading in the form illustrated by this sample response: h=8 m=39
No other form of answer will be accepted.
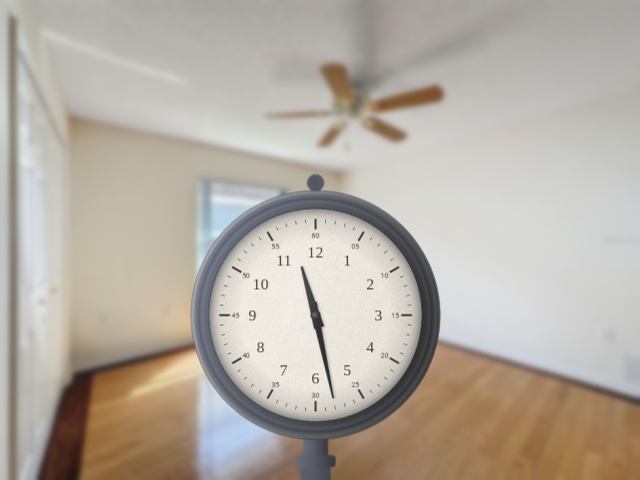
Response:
h=11 m=28
